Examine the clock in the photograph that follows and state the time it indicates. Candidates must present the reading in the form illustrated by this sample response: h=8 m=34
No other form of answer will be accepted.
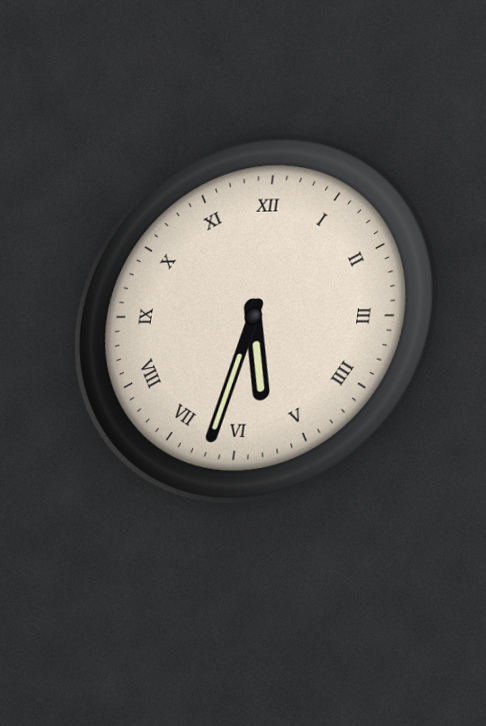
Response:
h=5 m=32
